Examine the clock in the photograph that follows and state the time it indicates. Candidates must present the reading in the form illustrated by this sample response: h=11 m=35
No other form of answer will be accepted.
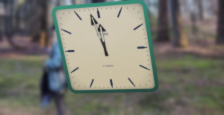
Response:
h=11 m=58
